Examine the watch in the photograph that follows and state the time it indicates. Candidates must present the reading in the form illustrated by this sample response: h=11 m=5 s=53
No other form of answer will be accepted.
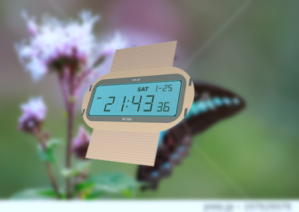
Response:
h=21 m=43 s=36
